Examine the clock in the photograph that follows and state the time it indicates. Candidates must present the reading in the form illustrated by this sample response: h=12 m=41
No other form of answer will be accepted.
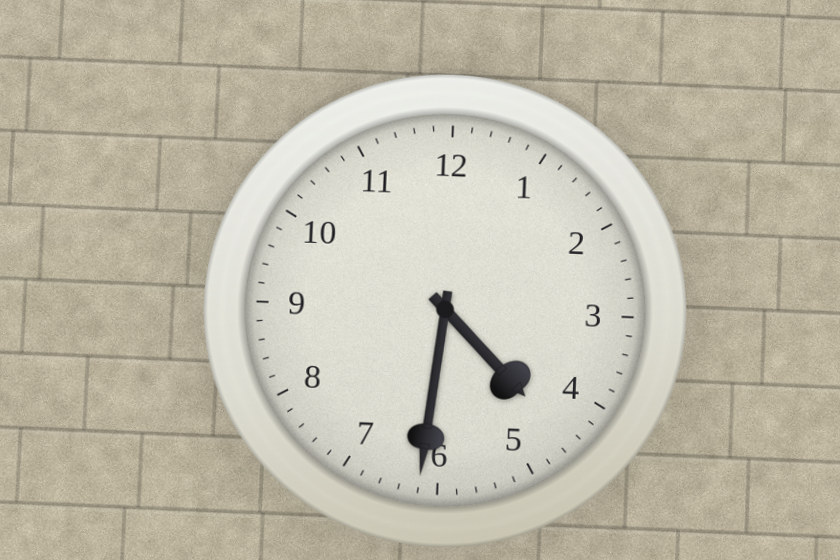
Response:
h=4 m=31
